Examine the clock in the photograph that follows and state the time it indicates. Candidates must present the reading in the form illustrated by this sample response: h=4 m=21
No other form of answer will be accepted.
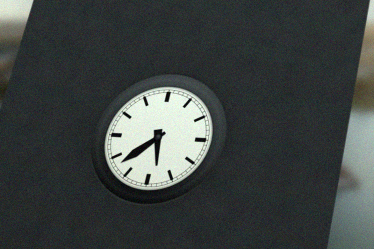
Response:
h=5 m=38
